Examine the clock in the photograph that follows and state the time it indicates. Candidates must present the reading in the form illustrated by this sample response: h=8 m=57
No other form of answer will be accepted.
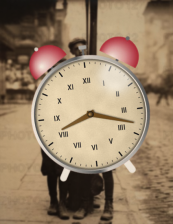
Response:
h=8 m=18
